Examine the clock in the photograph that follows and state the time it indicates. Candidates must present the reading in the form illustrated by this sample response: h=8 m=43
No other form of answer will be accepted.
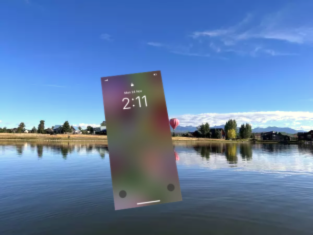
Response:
h=2 m=11
